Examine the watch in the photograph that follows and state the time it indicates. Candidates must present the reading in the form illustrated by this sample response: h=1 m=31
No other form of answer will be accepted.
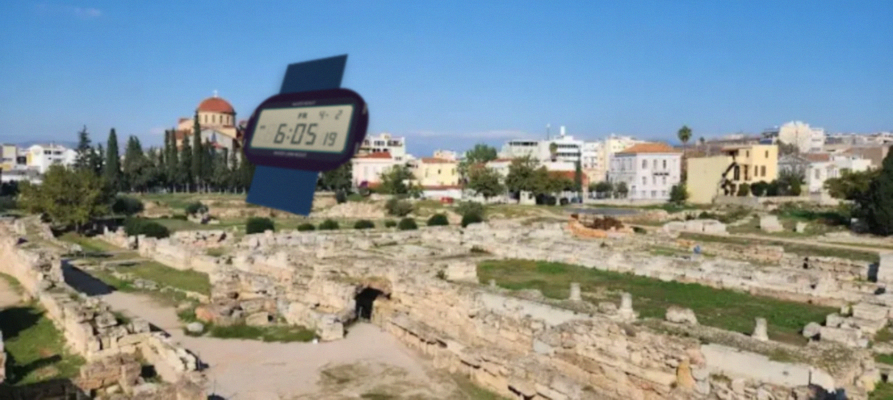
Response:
h=6 m=5
